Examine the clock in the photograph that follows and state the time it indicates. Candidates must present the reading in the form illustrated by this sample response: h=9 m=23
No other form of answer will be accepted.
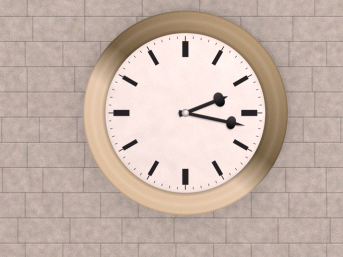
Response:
h=2 m=17
